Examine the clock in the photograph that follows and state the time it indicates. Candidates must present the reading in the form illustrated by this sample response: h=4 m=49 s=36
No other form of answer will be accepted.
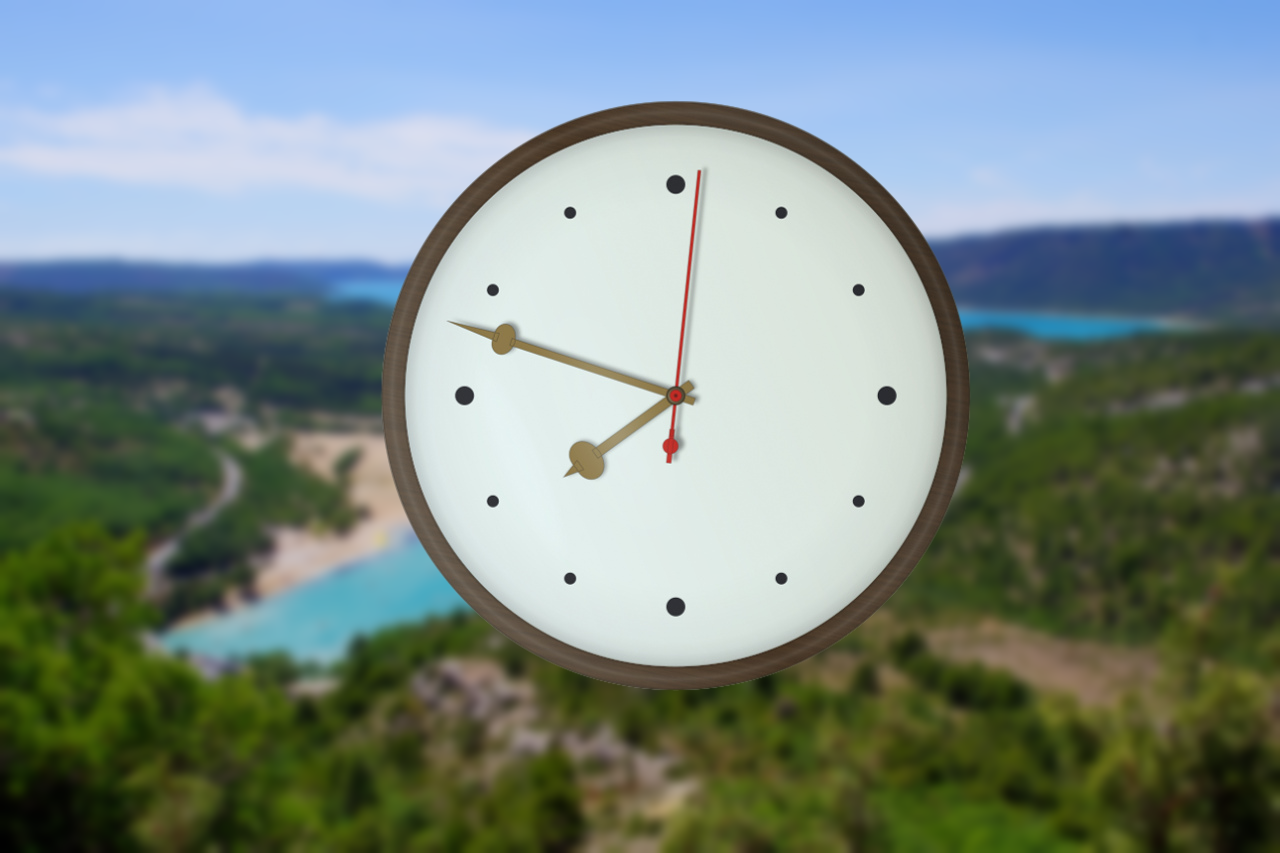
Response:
h=7 m=48 s=1
